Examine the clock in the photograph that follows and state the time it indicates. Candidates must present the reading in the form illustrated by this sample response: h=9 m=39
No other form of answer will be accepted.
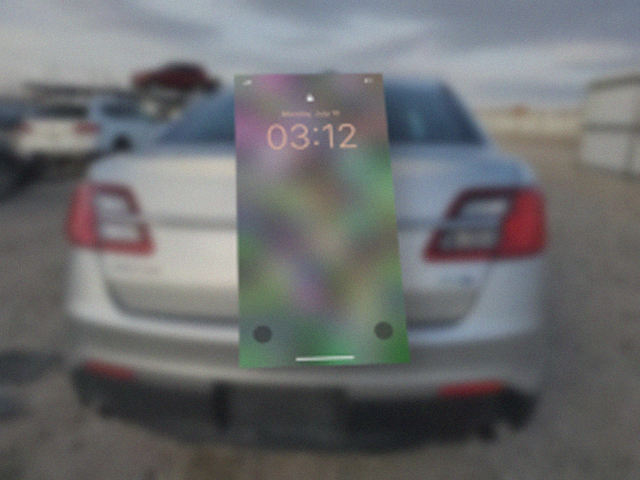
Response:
h=3 m=12
